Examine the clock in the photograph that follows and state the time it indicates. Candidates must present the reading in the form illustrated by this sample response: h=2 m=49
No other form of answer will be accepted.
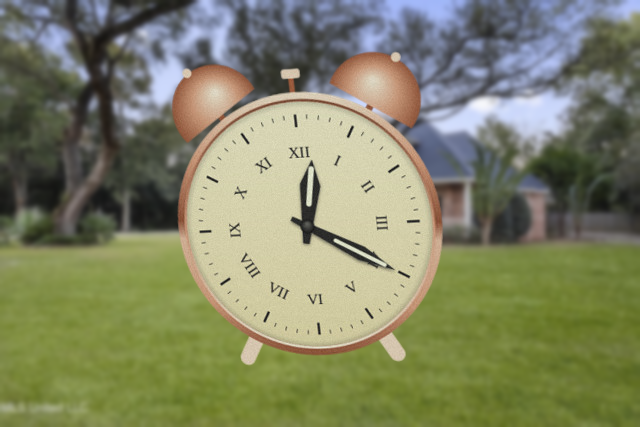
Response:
h=12 m=20
